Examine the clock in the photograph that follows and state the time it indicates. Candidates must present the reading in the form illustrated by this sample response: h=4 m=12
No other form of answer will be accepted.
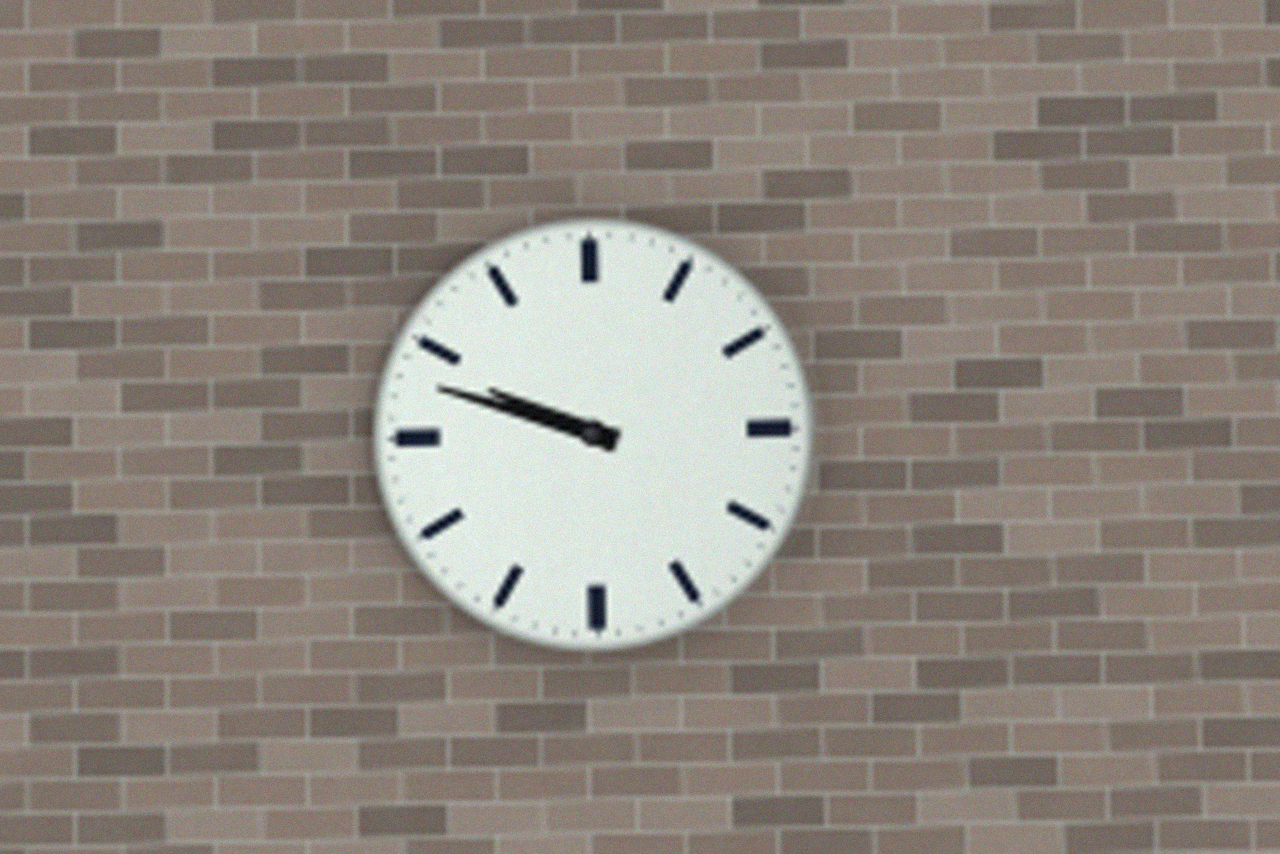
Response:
h=9 m=48
